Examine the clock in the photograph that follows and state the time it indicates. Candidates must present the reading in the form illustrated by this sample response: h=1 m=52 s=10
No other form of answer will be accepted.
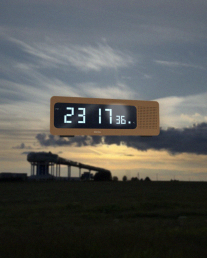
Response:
h=23 m=17 s=36
